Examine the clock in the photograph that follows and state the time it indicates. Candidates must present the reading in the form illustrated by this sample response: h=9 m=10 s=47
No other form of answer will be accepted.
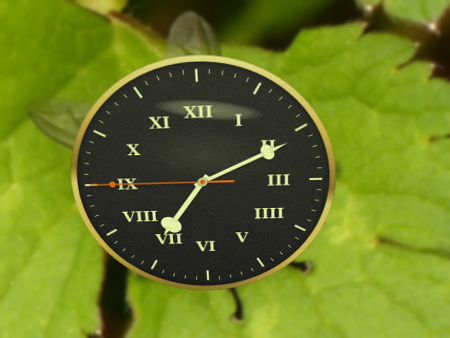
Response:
h=7 m=10 s=45
